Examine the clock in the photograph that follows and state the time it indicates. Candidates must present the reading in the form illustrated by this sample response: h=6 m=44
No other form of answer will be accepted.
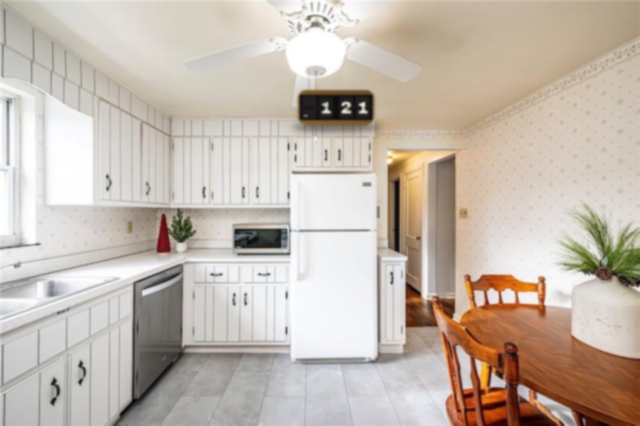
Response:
h=1 m=21
